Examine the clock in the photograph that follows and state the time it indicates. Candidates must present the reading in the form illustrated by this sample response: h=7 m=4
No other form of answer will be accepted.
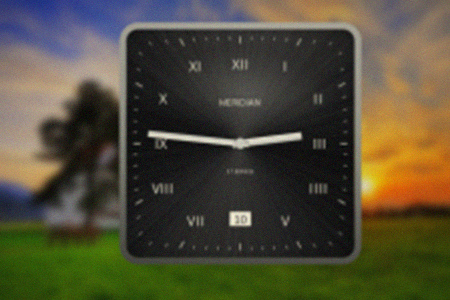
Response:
h=2 m=46
